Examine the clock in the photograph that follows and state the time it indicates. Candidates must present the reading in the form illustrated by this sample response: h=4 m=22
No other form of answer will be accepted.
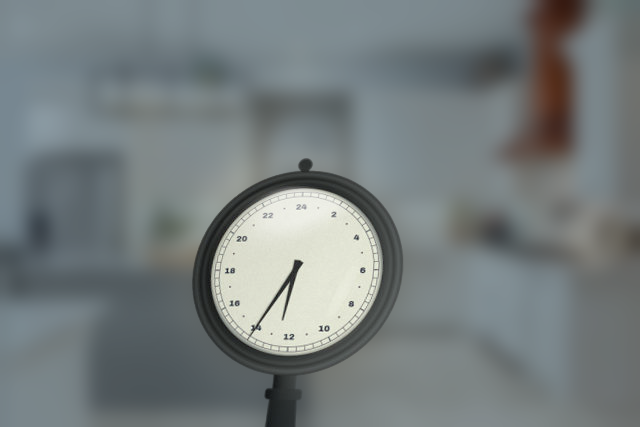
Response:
h=12 m=35
